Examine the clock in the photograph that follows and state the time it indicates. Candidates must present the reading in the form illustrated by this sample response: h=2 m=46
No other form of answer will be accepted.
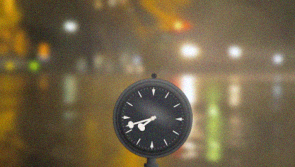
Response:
h=7 m=42
